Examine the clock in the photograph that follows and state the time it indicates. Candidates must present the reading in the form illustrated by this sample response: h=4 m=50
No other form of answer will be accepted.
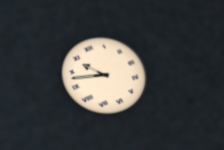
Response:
h=10 m=48
